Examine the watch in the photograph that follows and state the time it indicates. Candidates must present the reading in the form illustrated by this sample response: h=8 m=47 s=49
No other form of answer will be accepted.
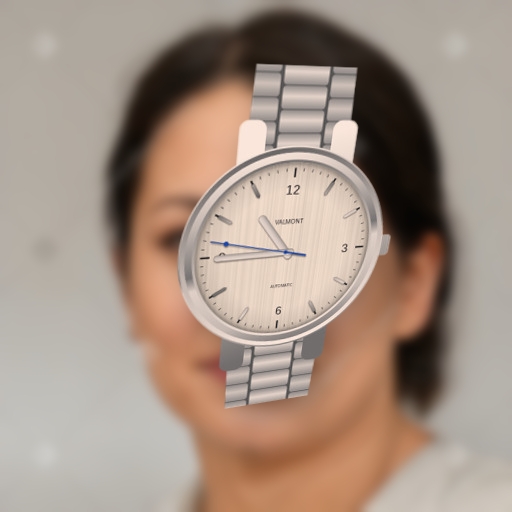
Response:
h=10 m=44 s=47
